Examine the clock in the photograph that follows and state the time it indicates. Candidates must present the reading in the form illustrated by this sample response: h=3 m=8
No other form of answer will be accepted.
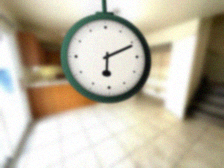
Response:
h=6 m=11
